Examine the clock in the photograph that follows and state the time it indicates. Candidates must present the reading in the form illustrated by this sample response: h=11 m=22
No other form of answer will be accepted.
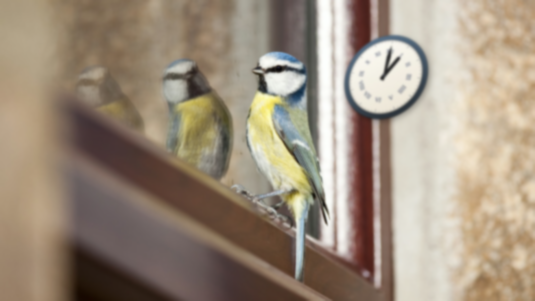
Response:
h=1 m=0
